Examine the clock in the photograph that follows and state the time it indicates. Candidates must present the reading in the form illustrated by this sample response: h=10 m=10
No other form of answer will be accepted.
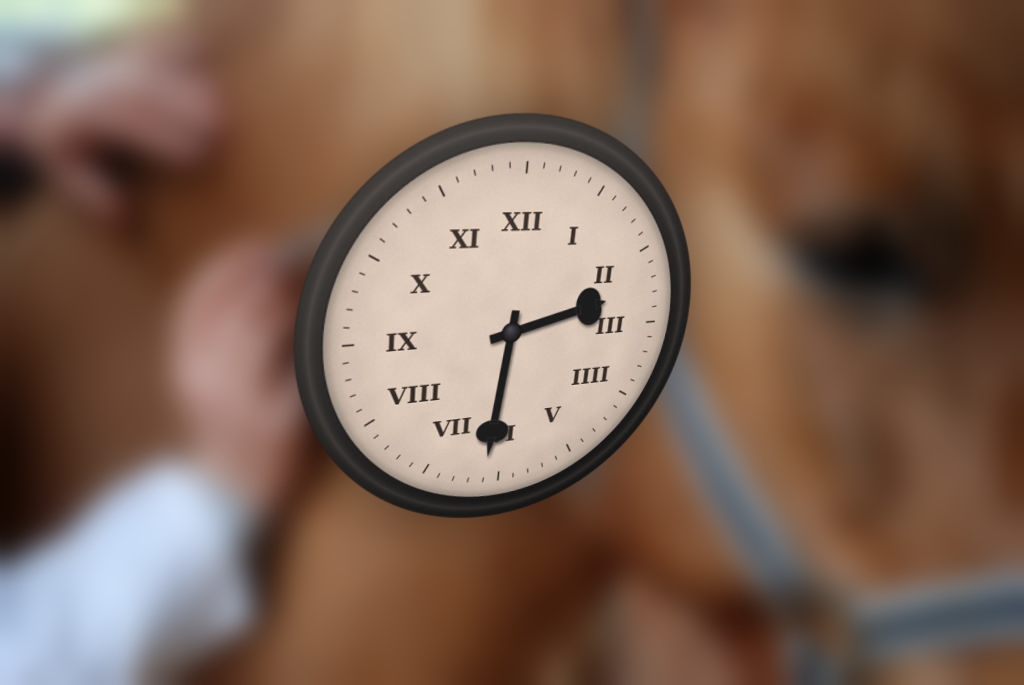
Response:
h=2 m=31
